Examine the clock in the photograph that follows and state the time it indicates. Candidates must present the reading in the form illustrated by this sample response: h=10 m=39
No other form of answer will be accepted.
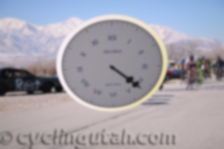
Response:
h=4 m=22
